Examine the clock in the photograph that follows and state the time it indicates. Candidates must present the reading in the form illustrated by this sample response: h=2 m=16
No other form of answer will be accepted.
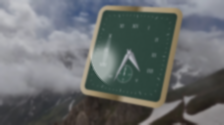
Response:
h=4 m=33
